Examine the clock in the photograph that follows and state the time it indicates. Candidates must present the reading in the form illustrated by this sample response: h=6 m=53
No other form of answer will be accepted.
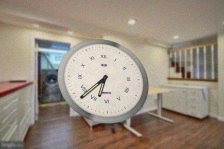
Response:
h=6 m=38
